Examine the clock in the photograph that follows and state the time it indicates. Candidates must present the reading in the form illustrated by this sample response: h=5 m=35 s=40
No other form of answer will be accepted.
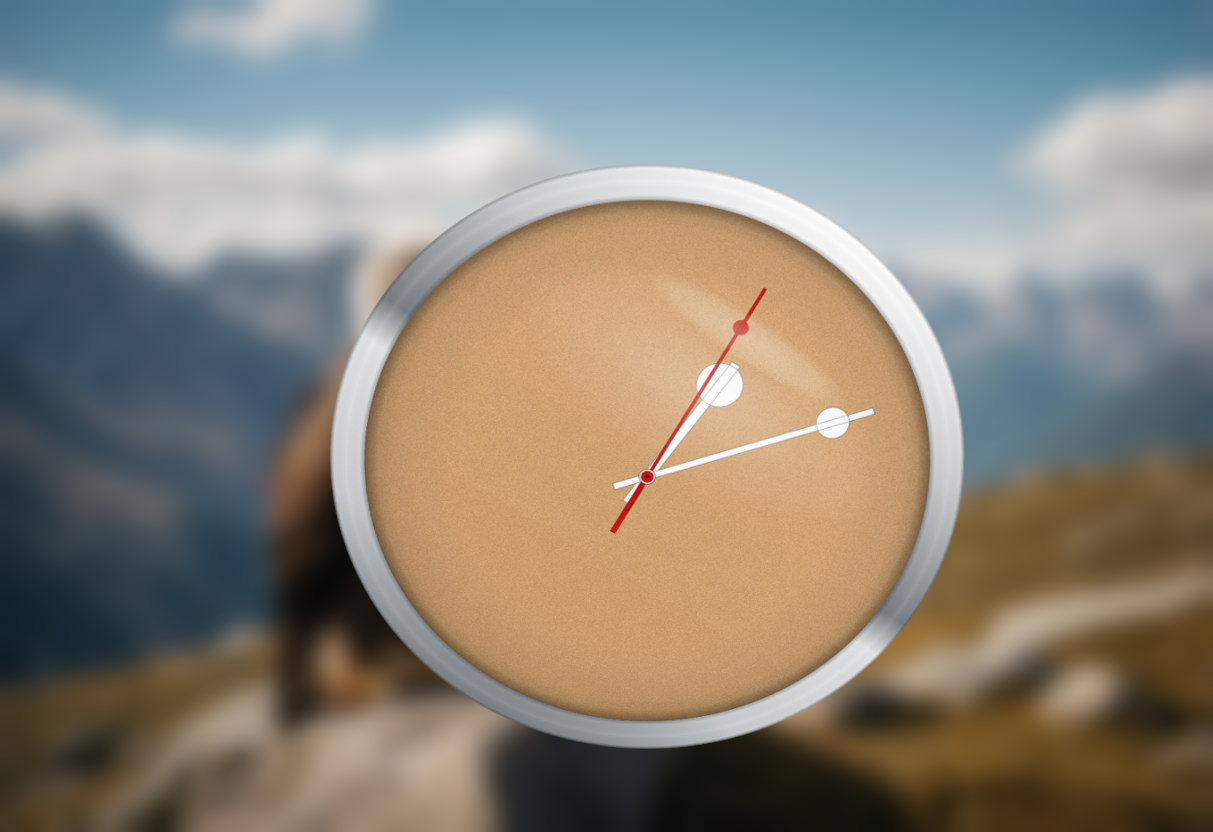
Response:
h=1 m=12 s=5
